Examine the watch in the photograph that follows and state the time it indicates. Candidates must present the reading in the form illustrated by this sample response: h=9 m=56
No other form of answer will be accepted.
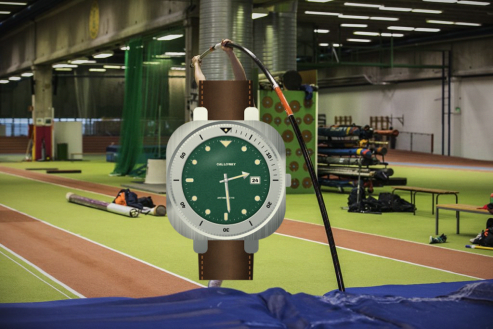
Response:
h=2 m=29
